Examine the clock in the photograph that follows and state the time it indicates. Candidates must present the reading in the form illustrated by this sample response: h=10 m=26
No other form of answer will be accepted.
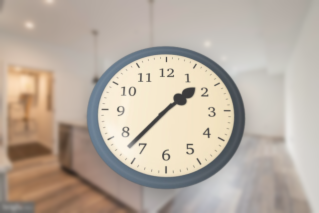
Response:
h=1 m=37
